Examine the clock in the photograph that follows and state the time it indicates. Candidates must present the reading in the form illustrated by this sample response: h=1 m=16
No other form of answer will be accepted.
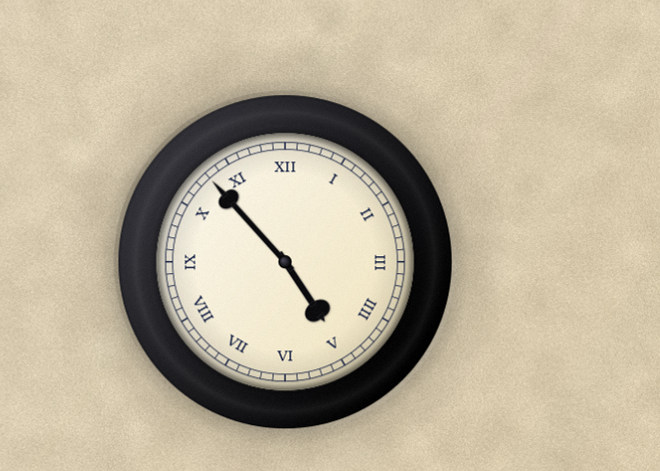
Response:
h=4 m=53
